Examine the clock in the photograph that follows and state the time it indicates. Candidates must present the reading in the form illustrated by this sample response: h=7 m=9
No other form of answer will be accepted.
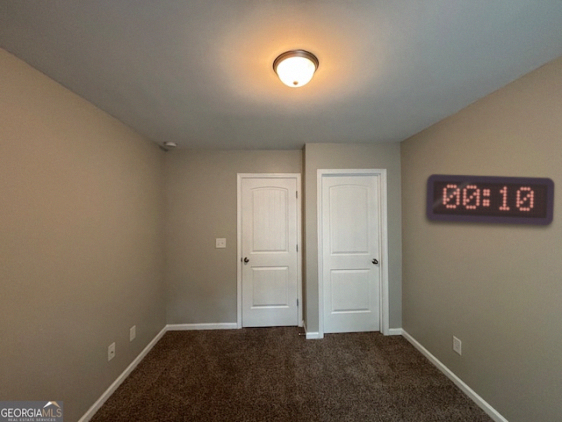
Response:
h=0 m=10
